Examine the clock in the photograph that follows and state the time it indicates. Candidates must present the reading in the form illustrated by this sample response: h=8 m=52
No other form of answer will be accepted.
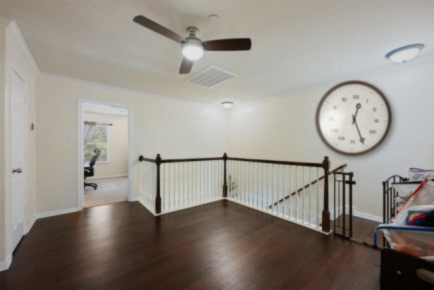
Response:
h=12 m=26
